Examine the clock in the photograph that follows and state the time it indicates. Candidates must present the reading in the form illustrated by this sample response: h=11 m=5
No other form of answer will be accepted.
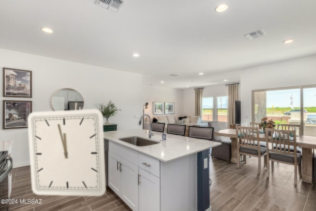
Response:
h=11 m=58
